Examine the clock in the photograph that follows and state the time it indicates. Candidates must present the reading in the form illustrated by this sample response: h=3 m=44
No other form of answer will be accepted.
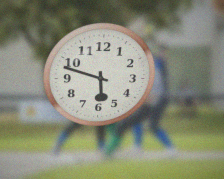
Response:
h=5 m=48
